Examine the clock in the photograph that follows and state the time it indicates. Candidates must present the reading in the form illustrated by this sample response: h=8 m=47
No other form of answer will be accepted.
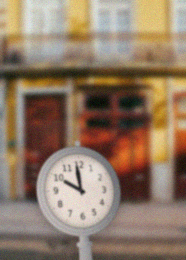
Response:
h=9 m=59
